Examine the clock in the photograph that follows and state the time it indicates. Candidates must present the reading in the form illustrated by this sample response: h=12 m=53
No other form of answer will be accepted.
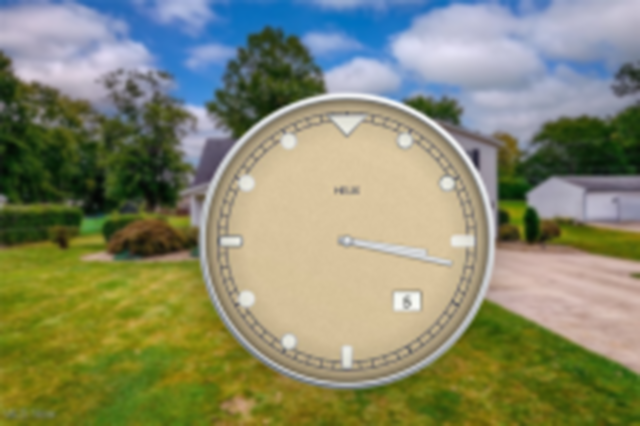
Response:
h=3 m=17
